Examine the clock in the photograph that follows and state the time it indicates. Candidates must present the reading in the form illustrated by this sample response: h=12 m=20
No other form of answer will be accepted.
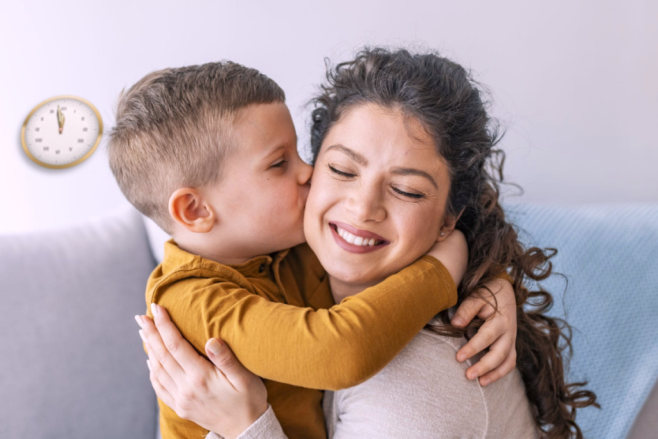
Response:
h=11 m=58
